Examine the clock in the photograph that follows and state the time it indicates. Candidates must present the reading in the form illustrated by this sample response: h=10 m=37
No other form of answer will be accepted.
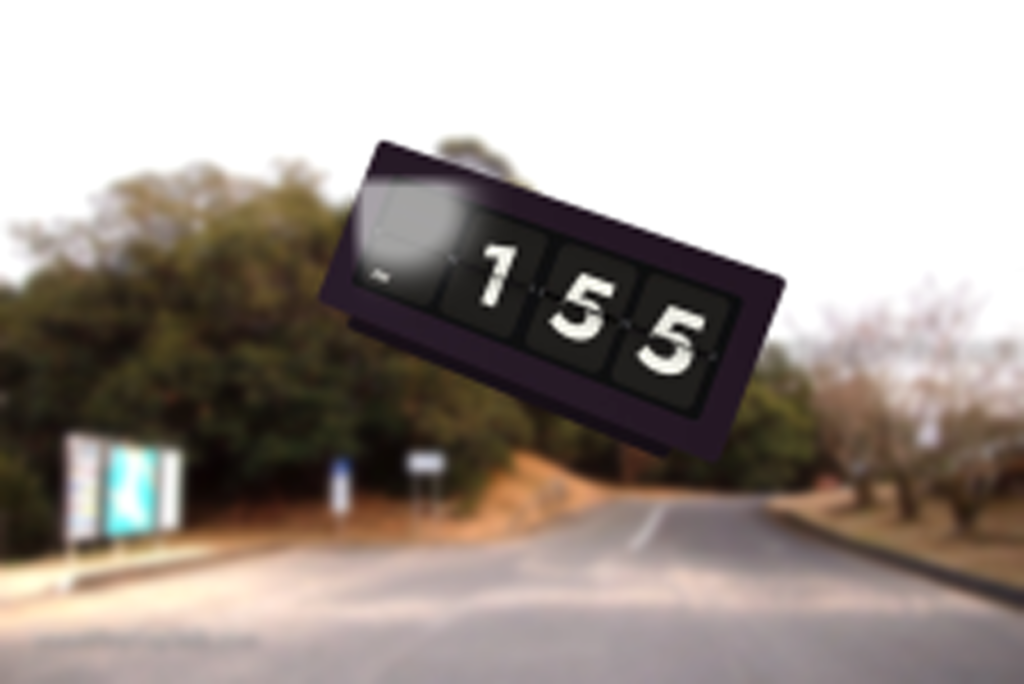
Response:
h=1 m=55
